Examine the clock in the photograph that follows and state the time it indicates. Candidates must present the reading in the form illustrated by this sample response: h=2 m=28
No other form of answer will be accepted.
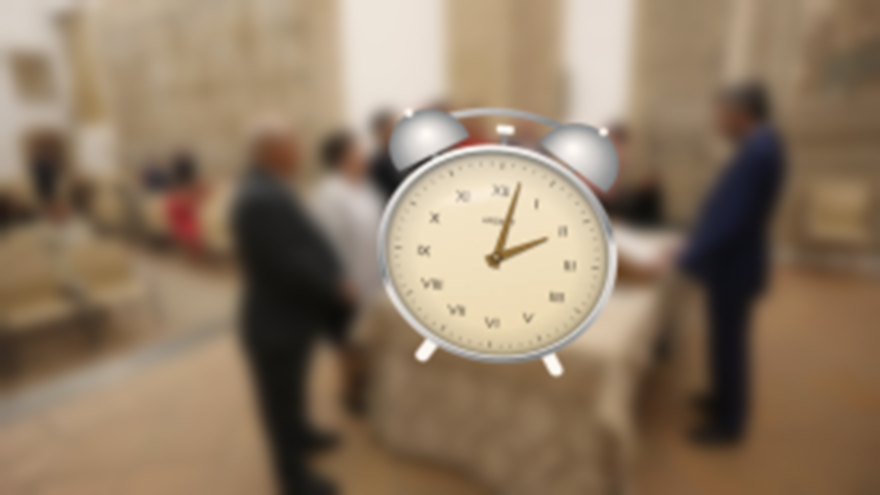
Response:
h=2 m=2
